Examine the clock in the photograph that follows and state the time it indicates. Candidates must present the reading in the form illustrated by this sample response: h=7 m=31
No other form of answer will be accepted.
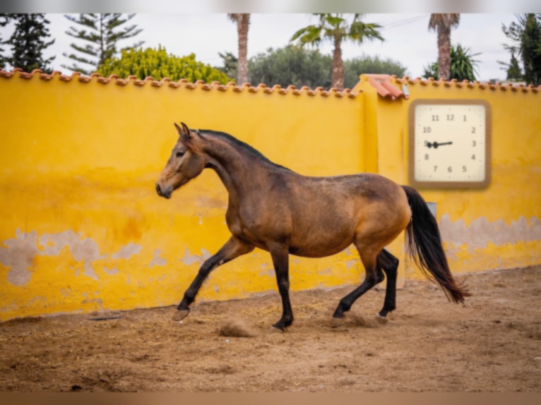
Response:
h=8 m=44
